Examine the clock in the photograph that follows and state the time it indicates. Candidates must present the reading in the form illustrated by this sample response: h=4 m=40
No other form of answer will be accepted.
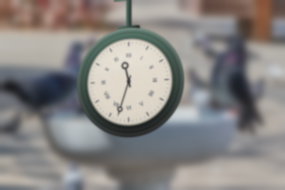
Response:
h=11 m=33
